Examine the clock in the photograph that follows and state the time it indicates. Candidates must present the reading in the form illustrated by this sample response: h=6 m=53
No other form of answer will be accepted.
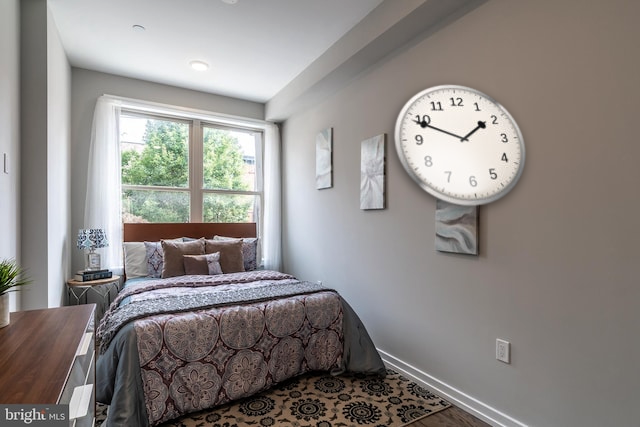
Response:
h=1 m=49
